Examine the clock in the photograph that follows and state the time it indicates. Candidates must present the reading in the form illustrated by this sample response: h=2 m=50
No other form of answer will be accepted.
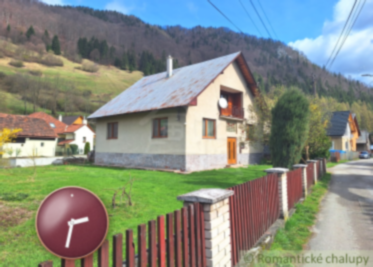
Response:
h=2 m=32
